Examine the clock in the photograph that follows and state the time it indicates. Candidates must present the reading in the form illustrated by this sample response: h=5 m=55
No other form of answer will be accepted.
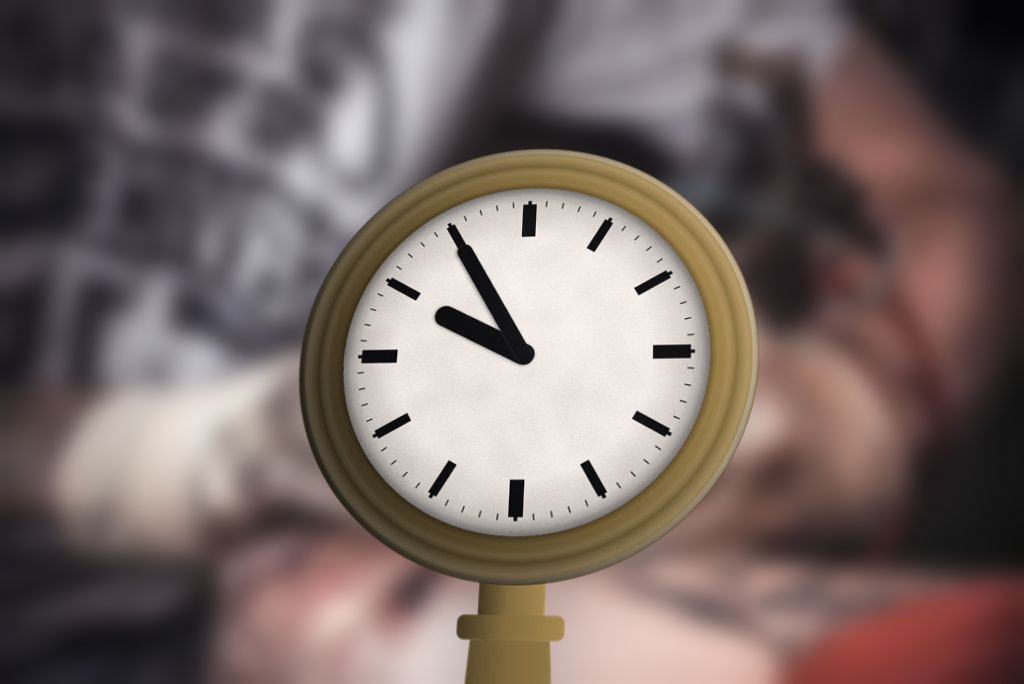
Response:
h=9 m=55
